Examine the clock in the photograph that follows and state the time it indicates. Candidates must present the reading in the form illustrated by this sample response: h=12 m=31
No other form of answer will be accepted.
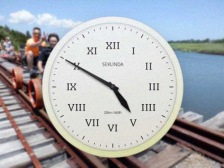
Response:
h=4 m=50
